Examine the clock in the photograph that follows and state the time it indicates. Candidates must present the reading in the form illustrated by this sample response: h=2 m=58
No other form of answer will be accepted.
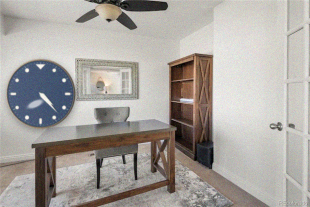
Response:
h=4 m=23
